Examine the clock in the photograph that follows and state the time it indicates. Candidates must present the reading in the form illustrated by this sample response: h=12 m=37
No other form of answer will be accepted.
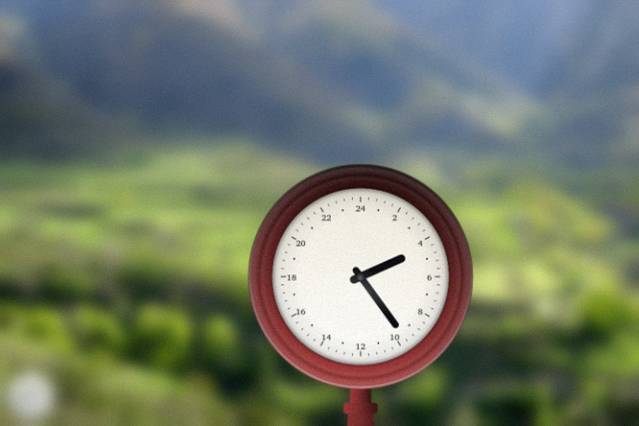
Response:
h=4 m=24
